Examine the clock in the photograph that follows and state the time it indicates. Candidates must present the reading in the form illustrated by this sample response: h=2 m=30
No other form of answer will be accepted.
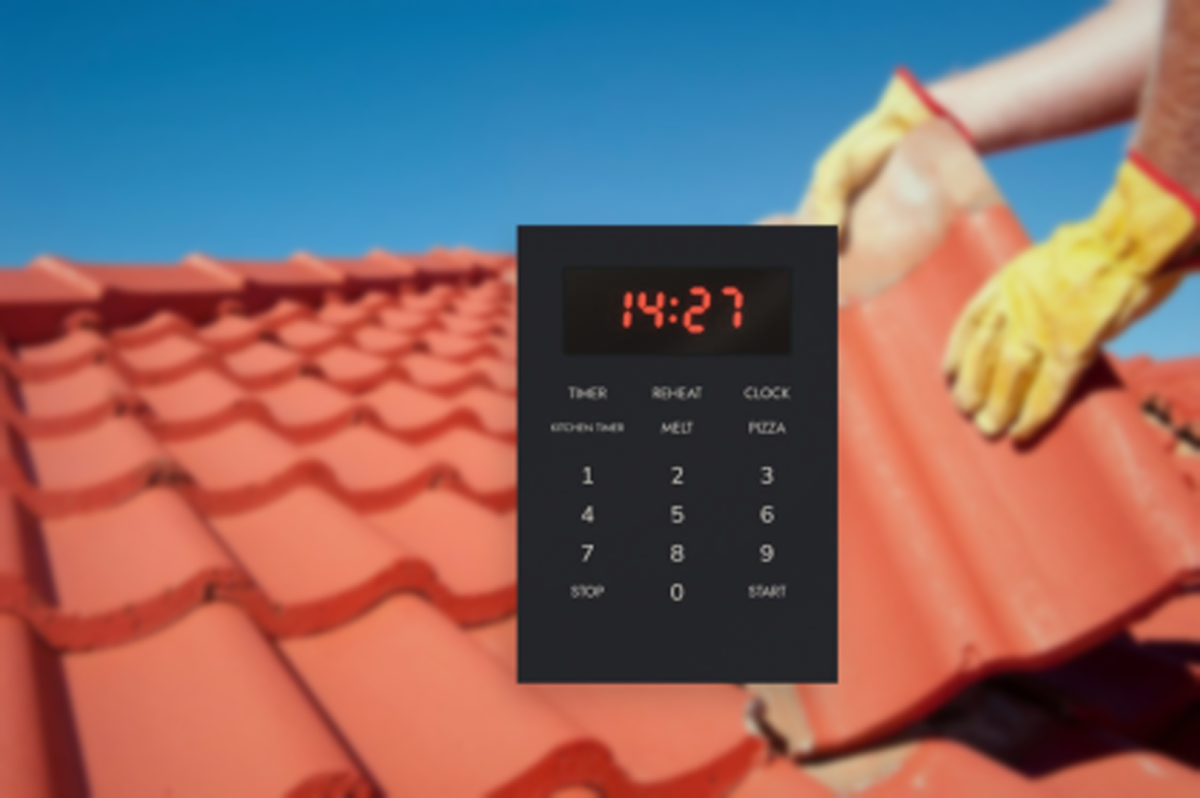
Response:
h=14 m=27
